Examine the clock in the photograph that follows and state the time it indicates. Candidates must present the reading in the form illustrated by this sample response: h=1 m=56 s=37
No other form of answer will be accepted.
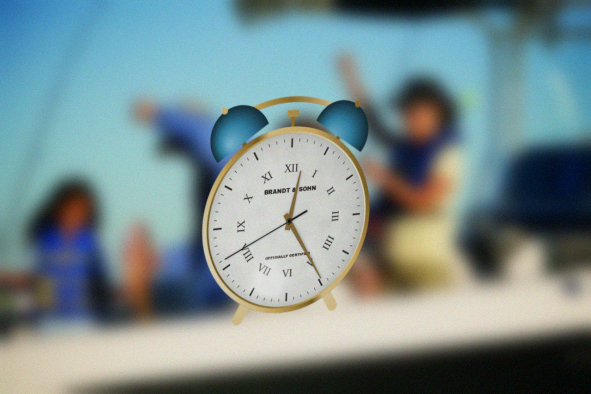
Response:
h=12 m=24 s=41
